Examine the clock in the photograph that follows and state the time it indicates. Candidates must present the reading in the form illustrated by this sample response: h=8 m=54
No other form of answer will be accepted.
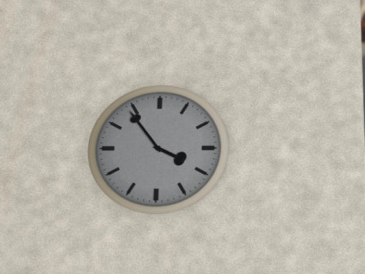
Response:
h=3 m=54
